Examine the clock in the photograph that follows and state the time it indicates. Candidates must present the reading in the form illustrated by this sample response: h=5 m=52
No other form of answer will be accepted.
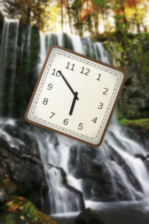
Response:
h=5 m=51
